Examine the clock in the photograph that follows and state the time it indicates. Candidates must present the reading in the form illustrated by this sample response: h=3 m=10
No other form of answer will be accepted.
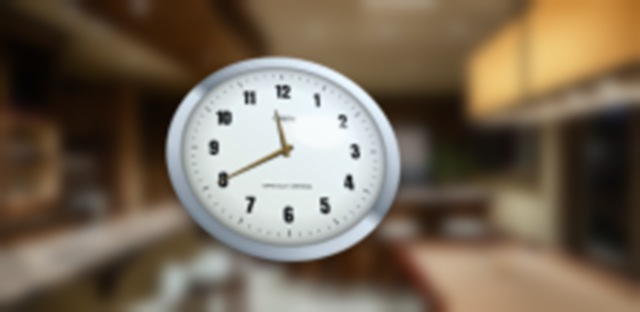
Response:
h=11 m=40
